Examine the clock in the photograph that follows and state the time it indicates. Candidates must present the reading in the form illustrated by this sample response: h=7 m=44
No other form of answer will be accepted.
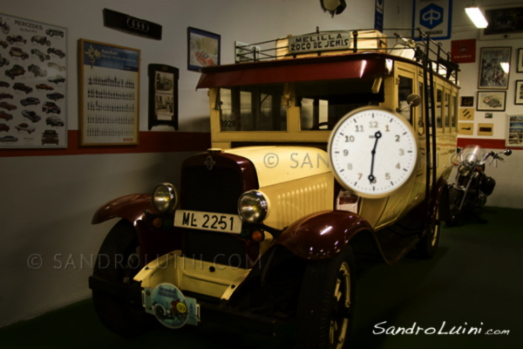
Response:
h=12 m=31
